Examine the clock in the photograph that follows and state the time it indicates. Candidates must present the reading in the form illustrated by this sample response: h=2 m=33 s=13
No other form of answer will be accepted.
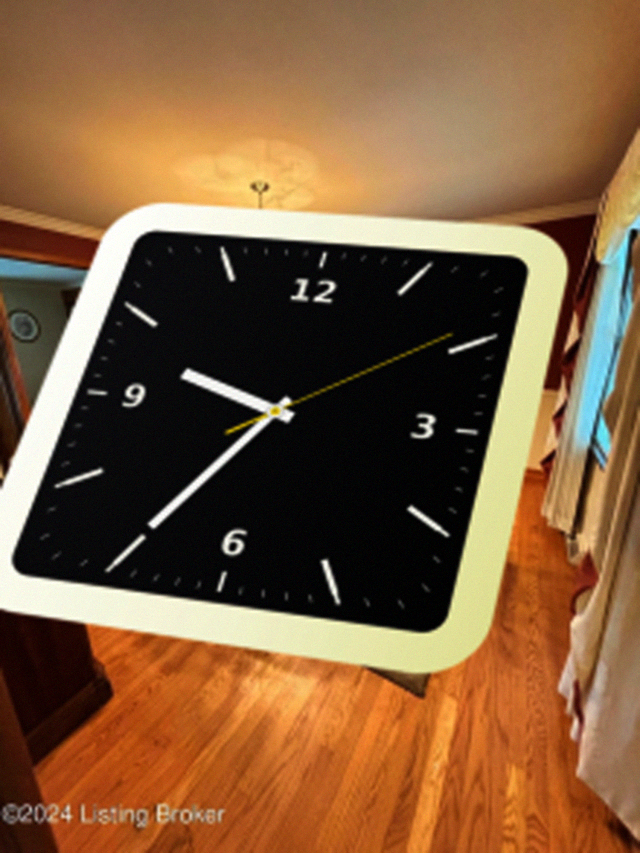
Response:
h=9 m=35 s=9
